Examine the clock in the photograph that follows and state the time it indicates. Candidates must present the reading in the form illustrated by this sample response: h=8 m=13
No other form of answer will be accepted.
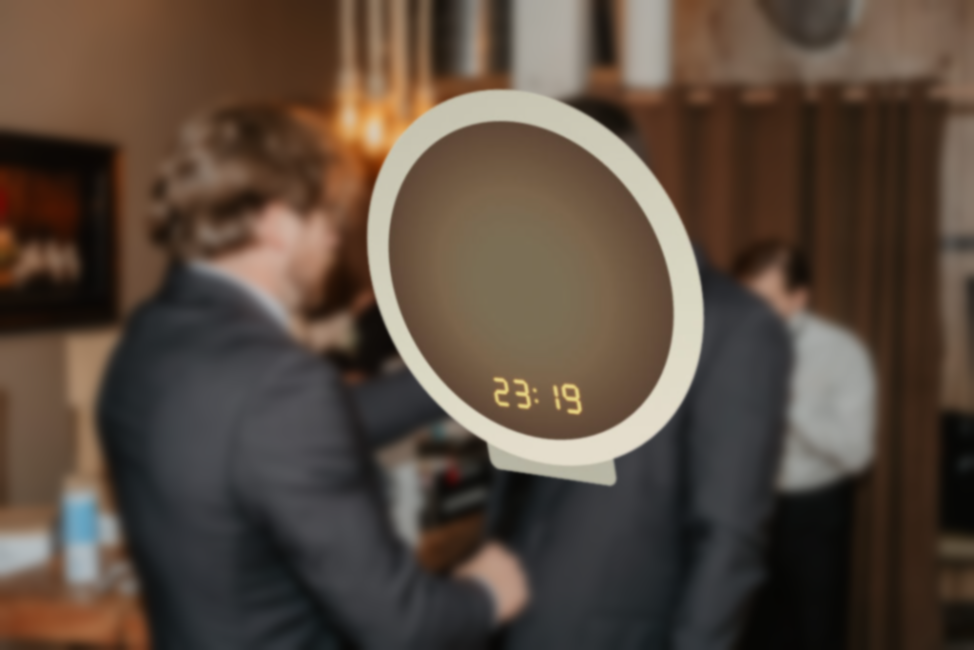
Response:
h=23 m=19
